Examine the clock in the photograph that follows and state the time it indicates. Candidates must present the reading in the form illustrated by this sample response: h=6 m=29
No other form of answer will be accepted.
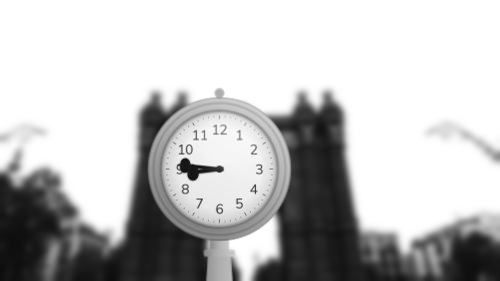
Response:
h=8 m=46
